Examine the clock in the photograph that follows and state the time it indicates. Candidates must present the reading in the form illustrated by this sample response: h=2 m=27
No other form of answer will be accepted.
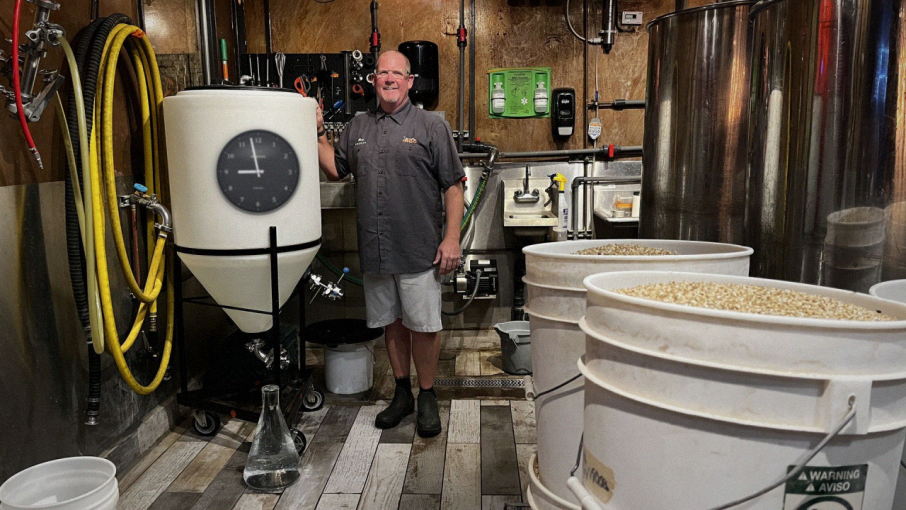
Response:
h=8 m=58
